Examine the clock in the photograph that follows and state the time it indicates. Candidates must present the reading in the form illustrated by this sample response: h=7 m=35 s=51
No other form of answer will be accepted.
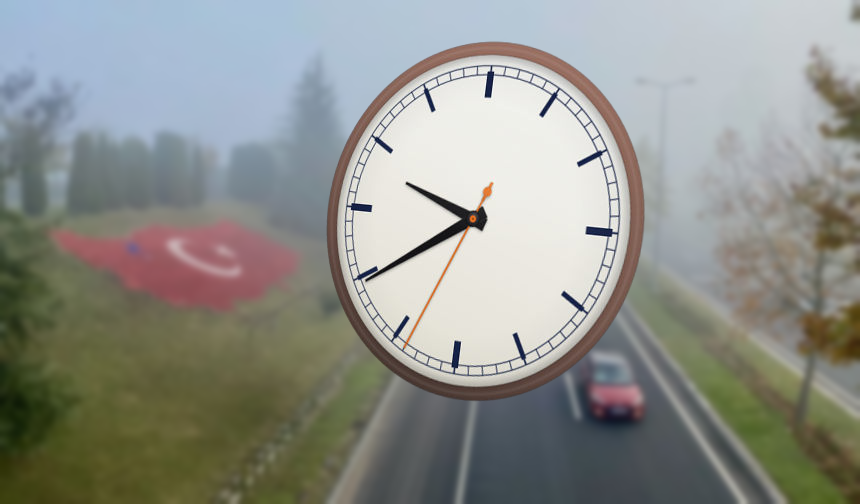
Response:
h=9 m=39 s=34
